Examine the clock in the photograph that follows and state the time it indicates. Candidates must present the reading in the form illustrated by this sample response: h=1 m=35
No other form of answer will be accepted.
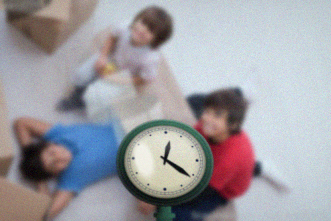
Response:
h=12 m=21
